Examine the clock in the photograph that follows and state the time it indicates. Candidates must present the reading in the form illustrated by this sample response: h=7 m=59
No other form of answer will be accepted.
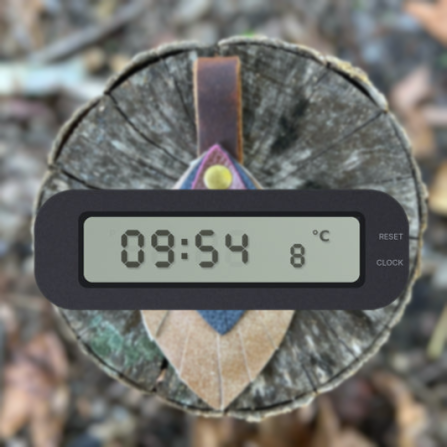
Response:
h=9 m=54
